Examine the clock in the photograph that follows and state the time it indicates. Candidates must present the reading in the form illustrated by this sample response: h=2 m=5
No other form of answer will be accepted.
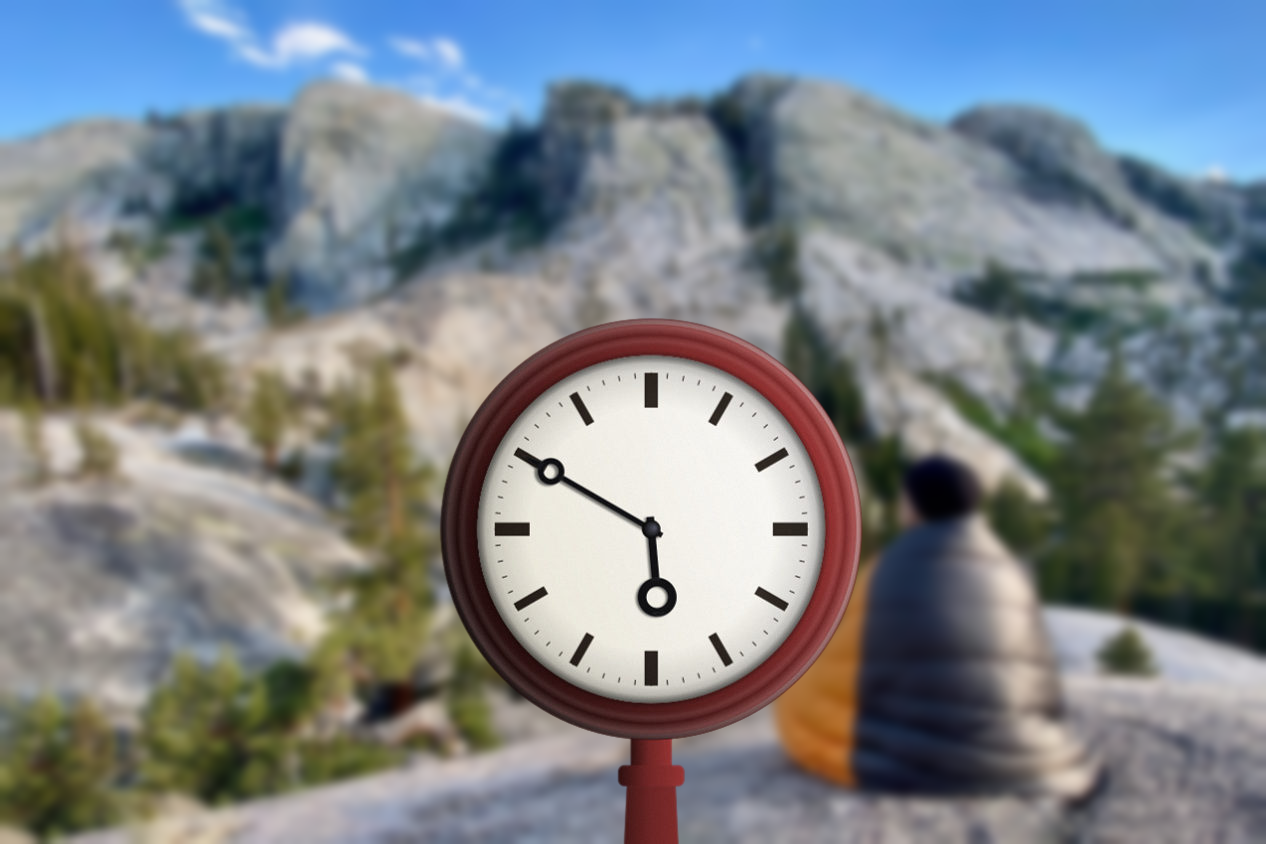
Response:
h=5 m=50
